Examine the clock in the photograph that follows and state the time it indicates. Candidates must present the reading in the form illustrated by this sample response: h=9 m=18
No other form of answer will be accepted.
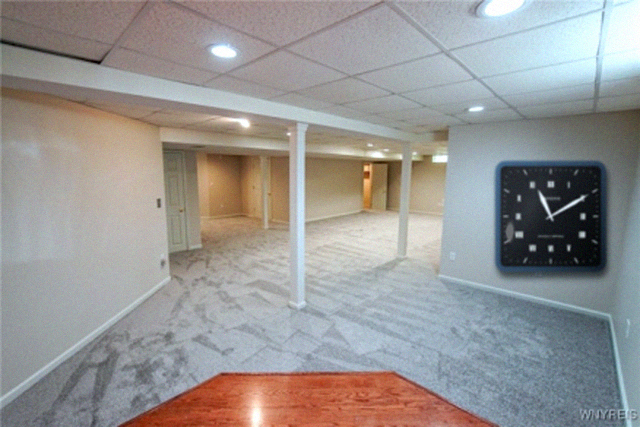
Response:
h=11 m=10
